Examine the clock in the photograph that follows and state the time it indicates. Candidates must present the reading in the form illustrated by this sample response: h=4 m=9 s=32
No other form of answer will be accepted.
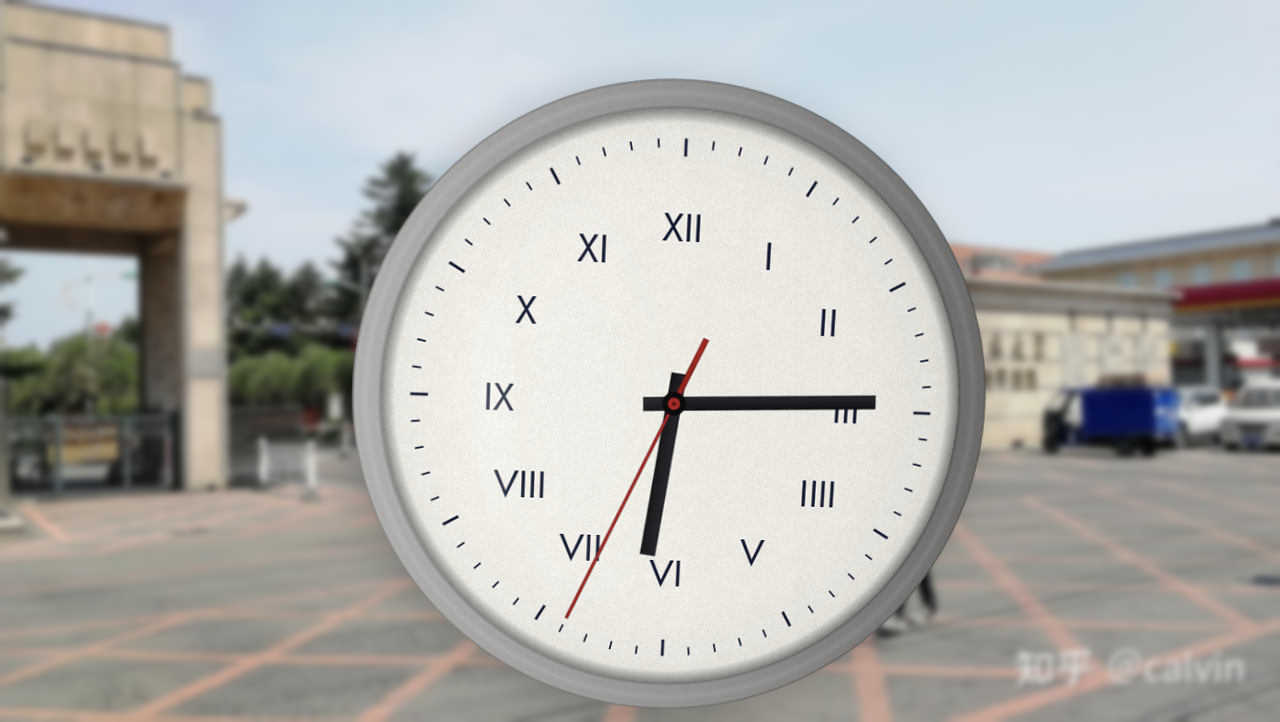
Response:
h=6 m=14 s=34
